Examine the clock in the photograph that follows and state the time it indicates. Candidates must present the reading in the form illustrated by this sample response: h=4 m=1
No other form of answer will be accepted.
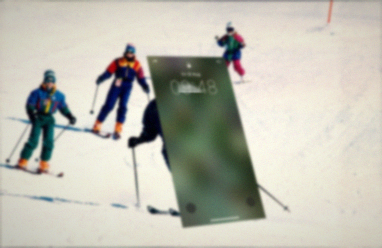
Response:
h=9 m=48
